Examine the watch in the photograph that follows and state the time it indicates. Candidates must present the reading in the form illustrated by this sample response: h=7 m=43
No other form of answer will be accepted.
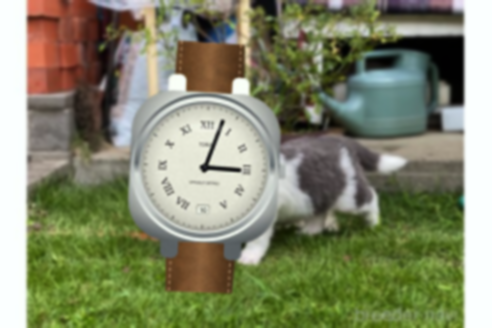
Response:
h=3 m=3
